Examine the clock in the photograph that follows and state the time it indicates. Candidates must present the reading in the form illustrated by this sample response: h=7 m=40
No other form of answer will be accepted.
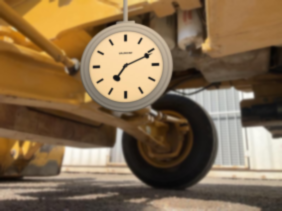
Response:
h=7 m=11
